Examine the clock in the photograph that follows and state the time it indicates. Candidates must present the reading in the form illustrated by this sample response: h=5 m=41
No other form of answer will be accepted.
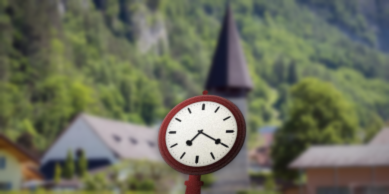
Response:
h=7 m=20
